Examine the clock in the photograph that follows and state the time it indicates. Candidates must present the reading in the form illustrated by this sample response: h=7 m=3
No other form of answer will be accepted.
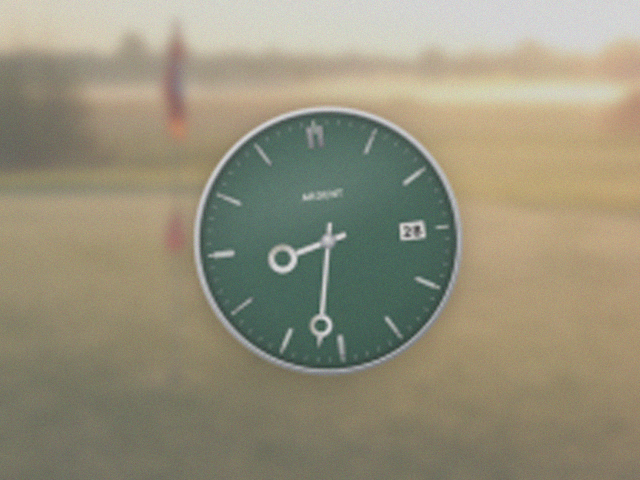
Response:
h=8 m=32
